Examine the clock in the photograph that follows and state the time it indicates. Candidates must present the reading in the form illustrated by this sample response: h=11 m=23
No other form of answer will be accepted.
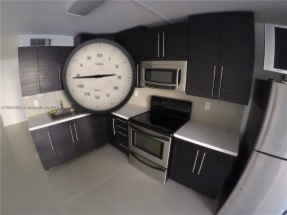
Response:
h=2 m=44
